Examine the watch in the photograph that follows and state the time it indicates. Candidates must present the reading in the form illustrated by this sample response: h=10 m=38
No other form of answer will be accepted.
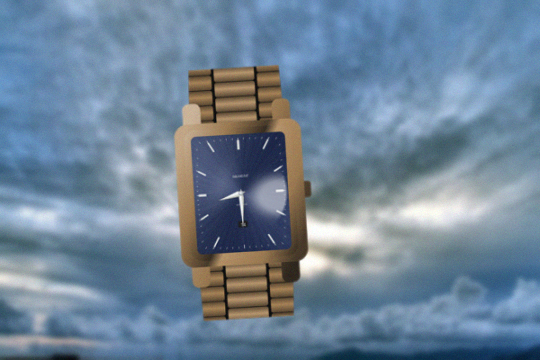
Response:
h=8 m=30
